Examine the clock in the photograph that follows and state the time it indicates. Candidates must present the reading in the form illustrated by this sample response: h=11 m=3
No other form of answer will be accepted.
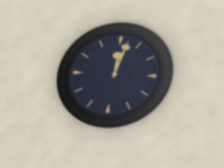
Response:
h=12 m=2
